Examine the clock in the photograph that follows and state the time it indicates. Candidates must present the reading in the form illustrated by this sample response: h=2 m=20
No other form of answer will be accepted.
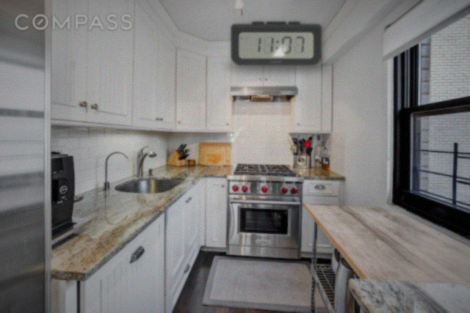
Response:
h=11 m=7
